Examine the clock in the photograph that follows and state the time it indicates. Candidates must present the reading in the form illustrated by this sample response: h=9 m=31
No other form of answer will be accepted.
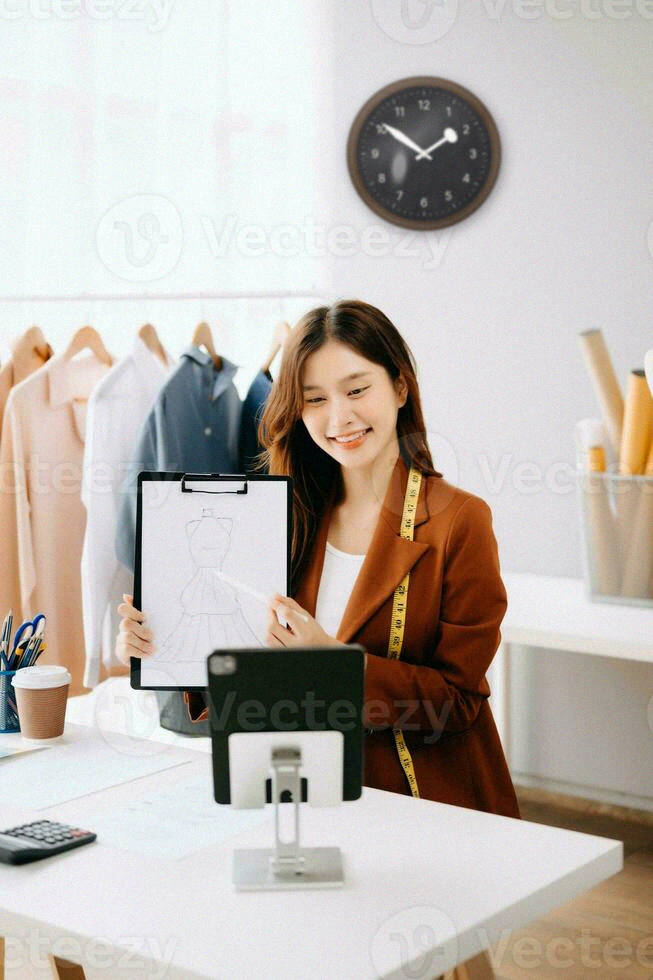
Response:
h=1 m=51
